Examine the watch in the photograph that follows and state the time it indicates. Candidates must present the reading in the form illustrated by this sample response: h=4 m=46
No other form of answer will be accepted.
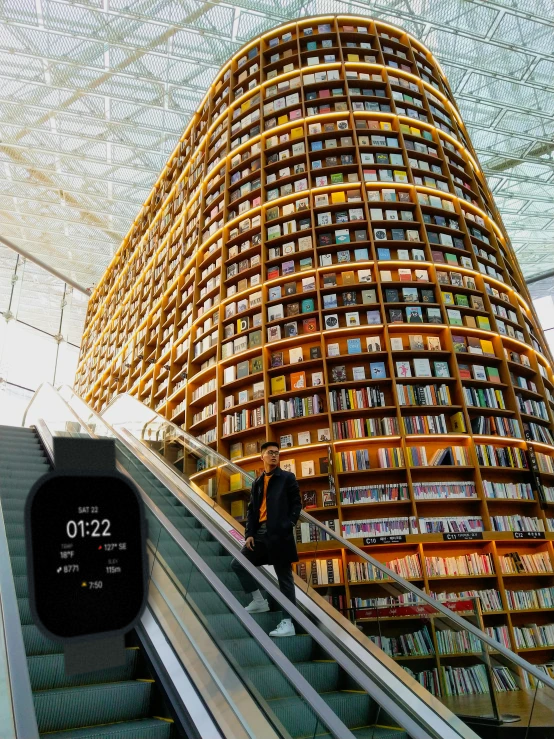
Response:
h=1 m=22
